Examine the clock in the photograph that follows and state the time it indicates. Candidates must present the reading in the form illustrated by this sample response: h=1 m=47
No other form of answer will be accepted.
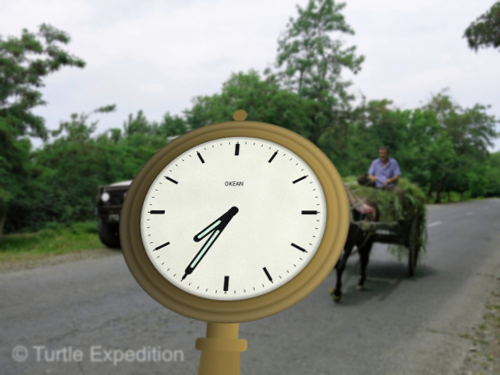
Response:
h=7 m=35
